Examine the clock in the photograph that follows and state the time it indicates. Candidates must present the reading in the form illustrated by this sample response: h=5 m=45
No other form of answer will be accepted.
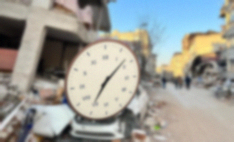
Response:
h=7 m=8
